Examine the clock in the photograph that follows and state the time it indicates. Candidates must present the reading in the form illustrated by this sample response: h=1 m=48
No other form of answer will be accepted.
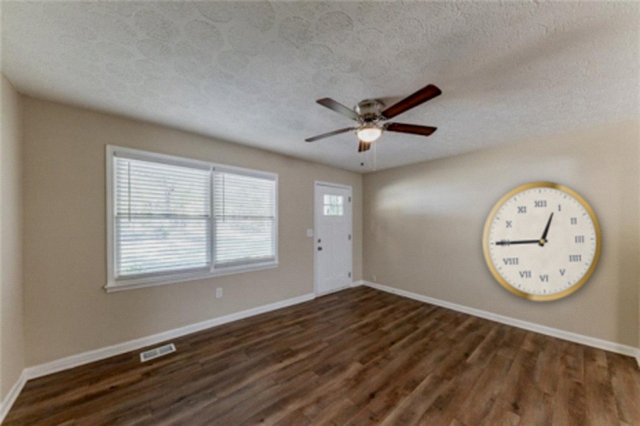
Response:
h=12 m=45
